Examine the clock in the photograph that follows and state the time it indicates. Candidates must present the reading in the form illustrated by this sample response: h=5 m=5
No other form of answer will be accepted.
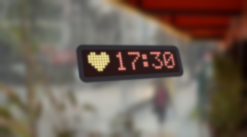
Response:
h=17 m=30
